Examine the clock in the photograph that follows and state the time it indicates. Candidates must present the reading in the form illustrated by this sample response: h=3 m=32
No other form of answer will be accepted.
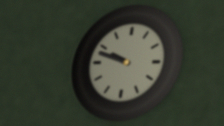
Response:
h=9 m=48
